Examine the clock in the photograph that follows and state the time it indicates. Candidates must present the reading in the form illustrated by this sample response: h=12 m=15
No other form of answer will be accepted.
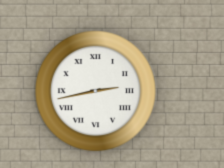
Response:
h=2 m=43
